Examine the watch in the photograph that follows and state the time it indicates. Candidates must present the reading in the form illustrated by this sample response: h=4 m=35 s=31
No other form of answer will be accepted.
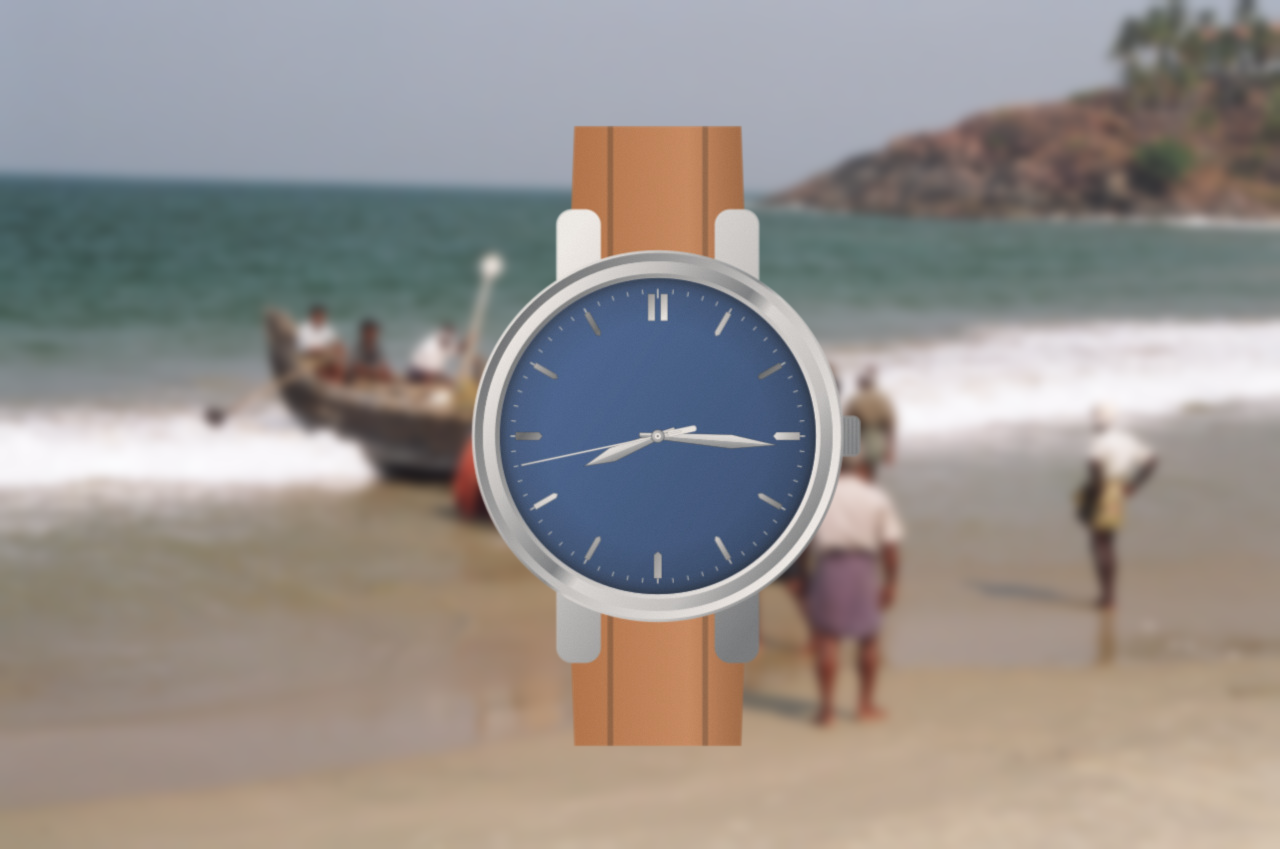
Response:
h=8 m=15 s=43
